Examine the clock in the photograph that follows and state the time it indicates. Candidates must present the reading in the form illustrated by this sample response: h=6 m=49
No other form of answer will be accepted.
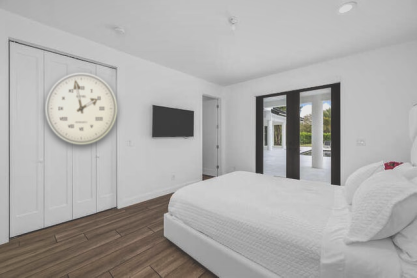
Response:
h=1 m=58
